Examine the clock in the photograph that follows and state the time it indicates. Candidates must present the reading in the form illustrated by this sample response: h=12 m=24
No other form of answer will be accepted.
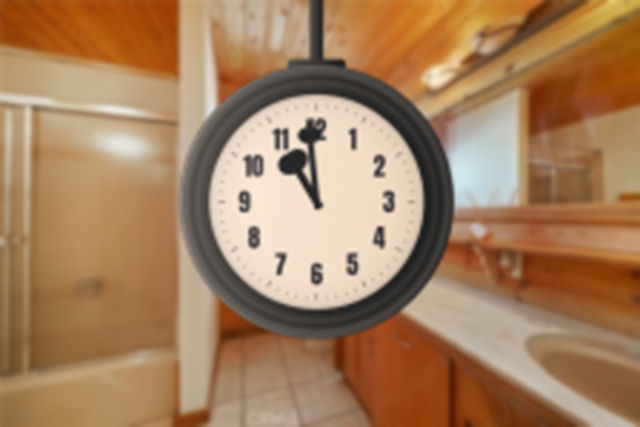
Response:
h=10 m=59
